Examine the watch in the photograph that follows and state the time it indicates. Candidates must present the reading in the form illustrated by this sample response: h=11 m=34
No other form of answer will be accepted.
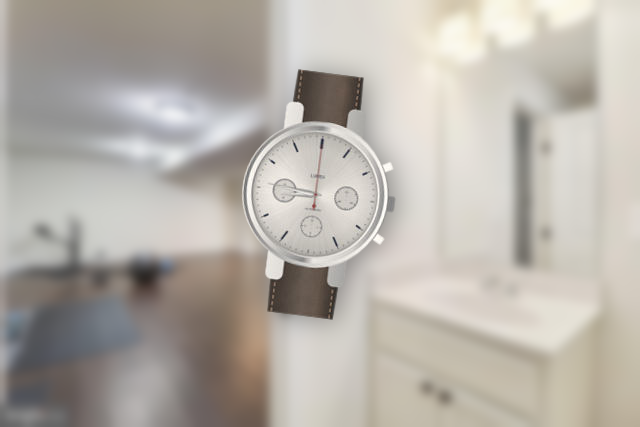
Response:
h=8 m=46
